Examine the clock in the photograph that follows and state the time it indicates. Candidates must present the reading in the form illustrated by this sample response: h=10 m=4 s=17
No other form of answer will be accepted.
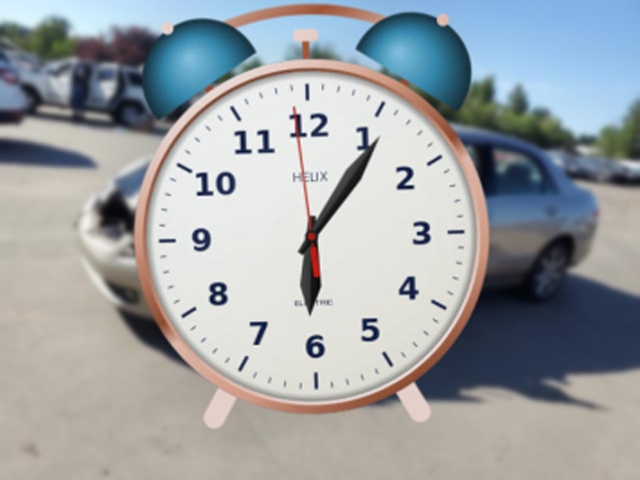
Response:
h=6 m=5 s=59
